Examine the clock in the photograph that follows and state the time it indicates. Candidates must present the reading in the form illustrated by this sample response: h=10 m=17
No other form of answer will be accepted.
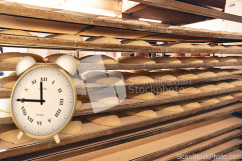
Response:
h=11 m=45
